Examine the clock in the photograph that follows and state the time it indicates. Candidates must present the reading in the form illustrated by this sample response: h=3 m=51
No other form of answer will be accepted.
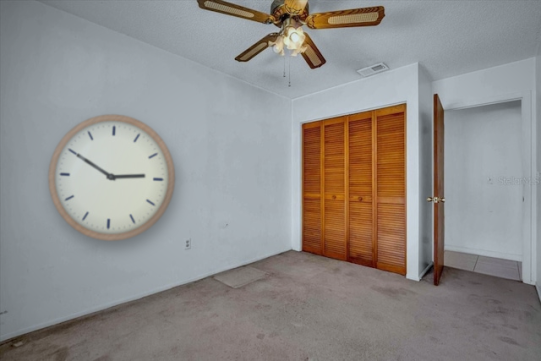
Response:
h=2 m=50
